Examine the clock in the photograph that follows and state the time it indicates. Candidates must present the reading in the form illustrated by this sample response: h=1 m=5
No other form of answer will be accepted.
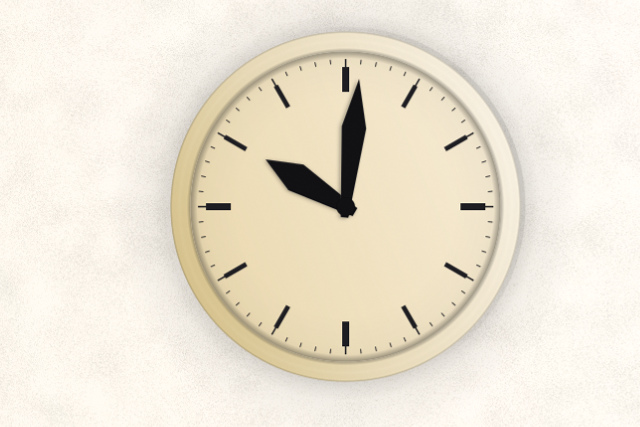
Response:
h=10 m=1
